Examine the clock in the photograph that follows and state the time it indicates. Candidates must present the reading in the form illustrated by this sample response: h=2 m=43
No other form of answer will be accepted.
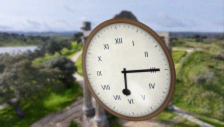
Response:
h=6 m=15
